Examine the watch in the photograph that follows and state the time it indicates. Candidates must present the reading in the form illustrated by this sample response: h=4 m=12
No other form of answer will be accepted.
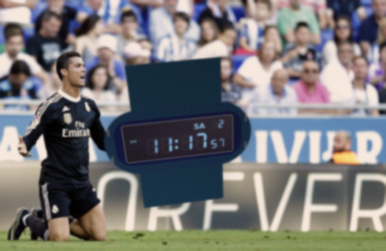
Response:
h=11 m=17
